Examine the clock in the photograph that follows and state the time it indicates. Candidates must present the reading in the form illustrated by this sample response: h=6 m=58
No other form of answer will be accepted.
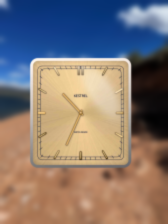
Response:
h=10 m=34
